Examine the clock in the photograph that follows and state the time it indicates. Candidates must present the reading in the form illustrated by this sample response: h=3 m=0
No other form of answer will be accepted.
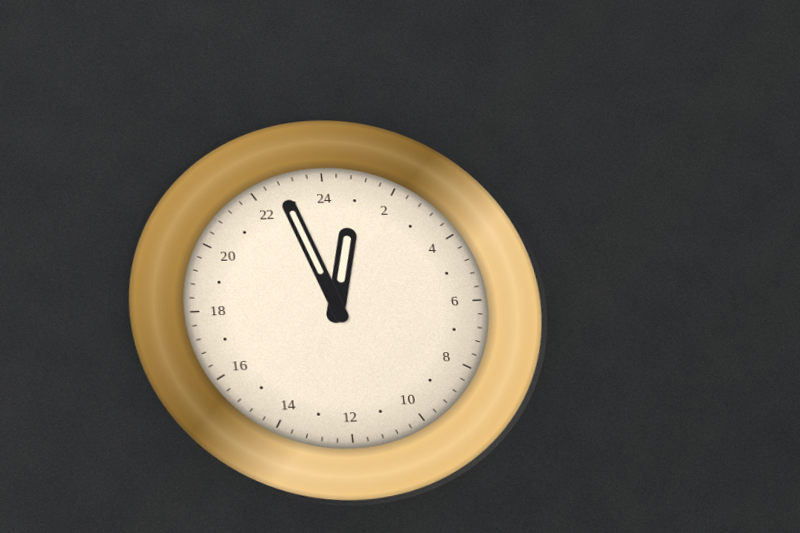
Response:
h=0 m=57
